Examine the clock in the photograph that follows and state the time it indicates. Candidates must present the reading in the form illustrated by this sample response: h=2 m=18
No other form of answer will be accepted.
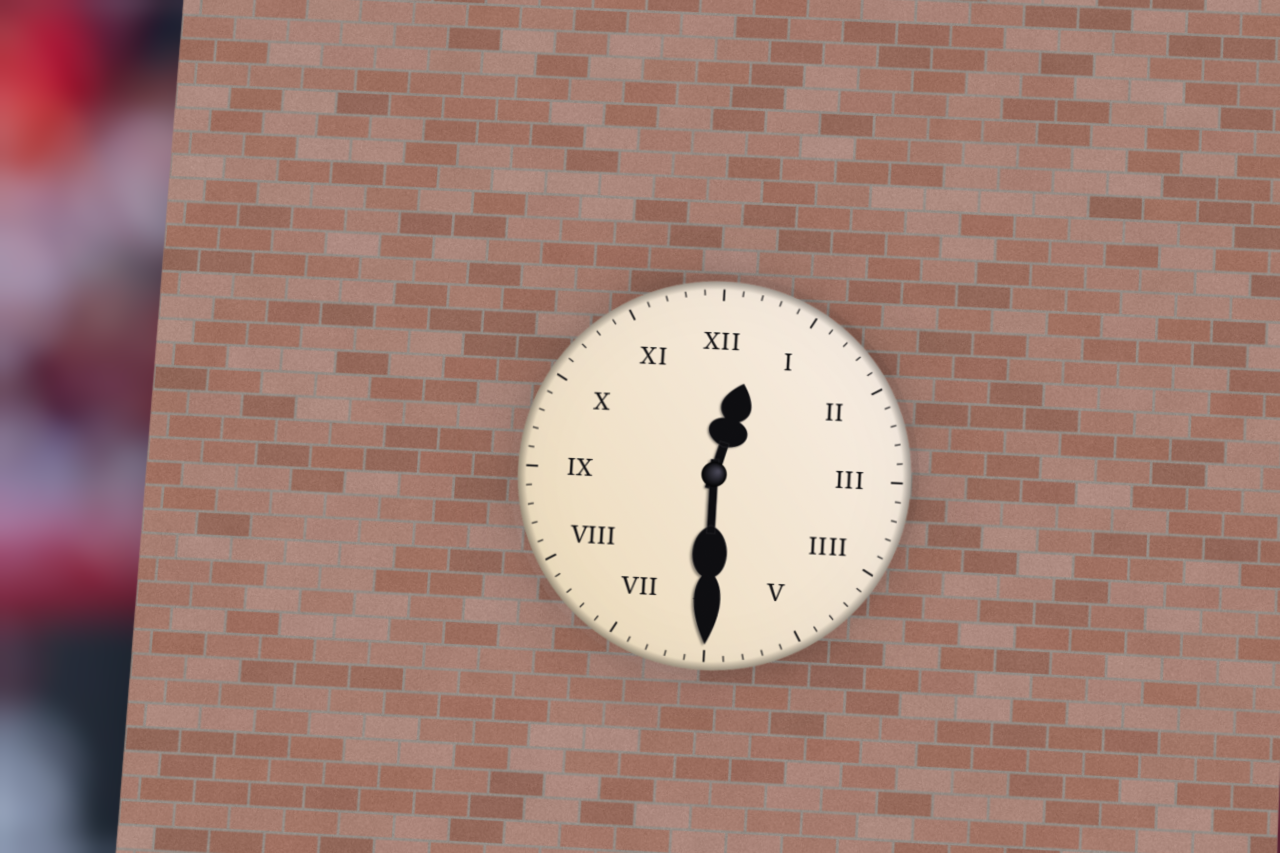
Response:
h=12 m=30
